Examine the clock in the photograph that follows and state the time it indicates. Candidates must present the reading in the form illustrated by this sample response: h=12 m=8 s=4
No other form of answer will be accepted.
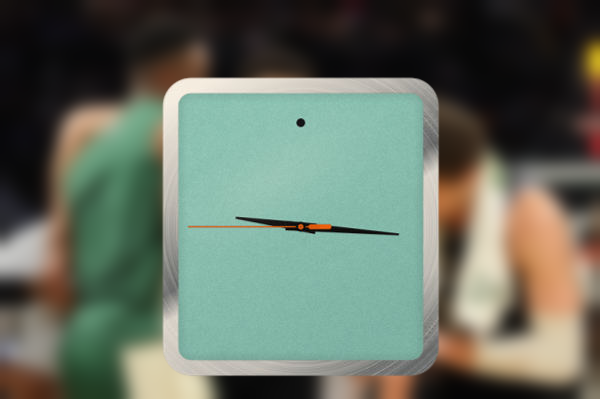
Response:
h=9 m=15 s=45
